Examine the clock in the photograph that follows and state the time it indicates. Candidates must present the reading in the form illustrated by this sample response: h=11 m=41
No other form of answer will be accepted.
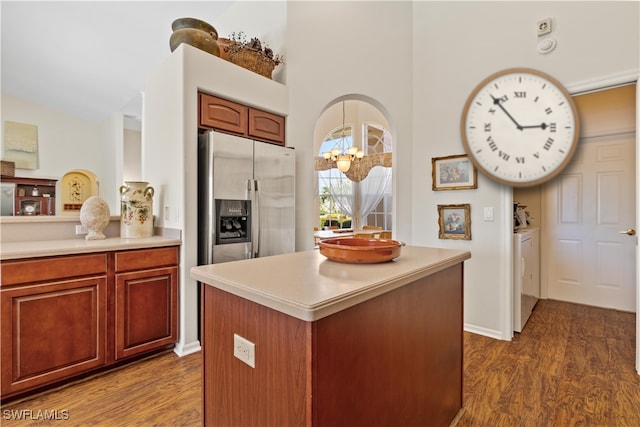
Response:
h=2 m=53
